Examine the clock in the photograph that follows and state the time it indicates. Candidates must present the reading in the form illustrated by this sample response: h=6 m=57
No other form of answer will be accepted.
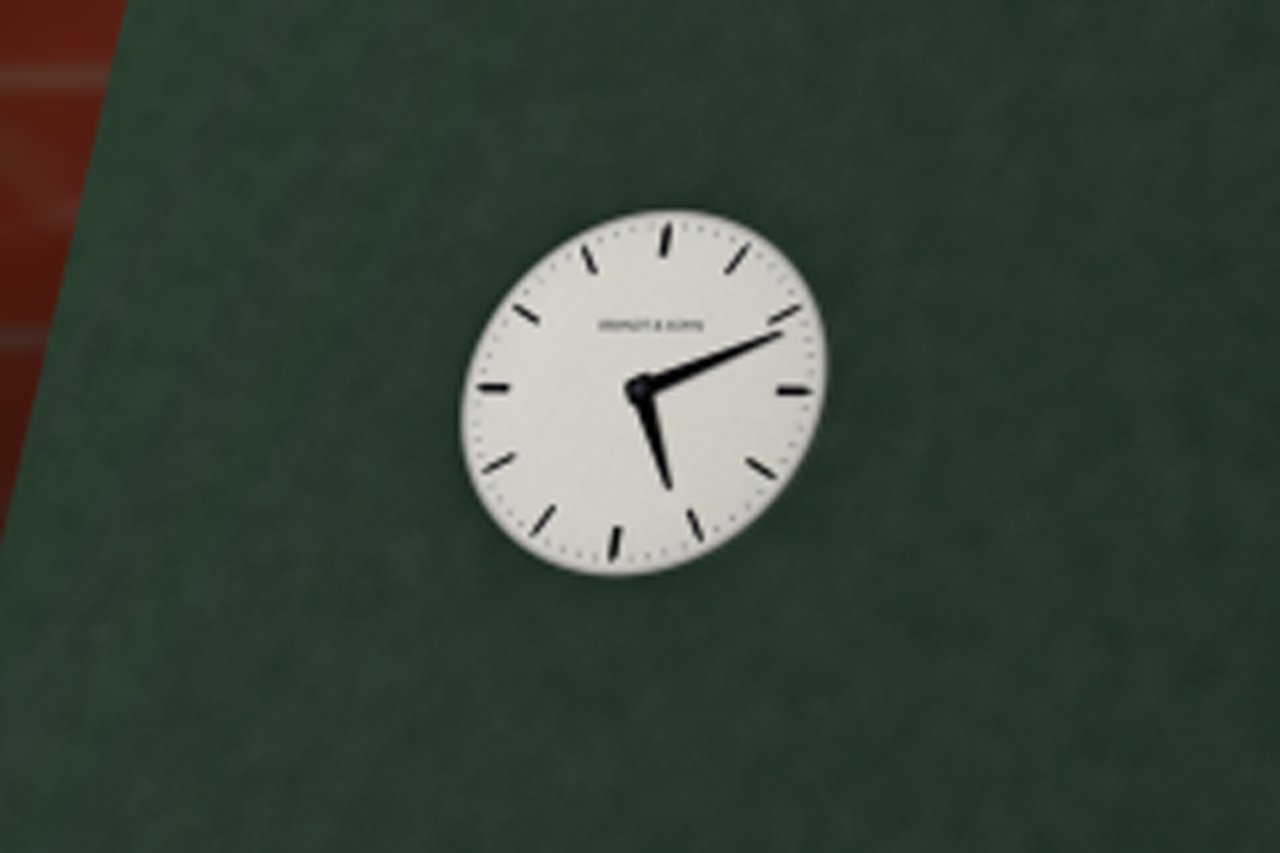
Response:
h=5 m=11
